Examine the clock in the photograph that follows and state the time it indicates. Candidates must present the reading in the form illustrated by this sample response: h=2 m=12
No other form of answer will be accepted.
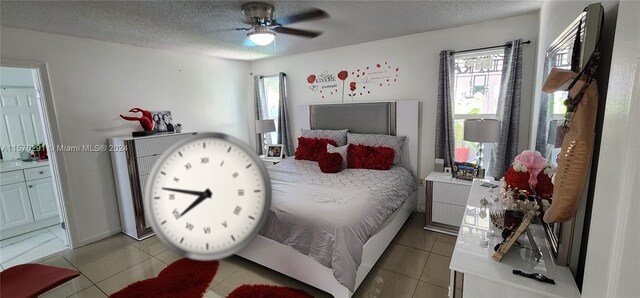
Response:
h=7 m=47
